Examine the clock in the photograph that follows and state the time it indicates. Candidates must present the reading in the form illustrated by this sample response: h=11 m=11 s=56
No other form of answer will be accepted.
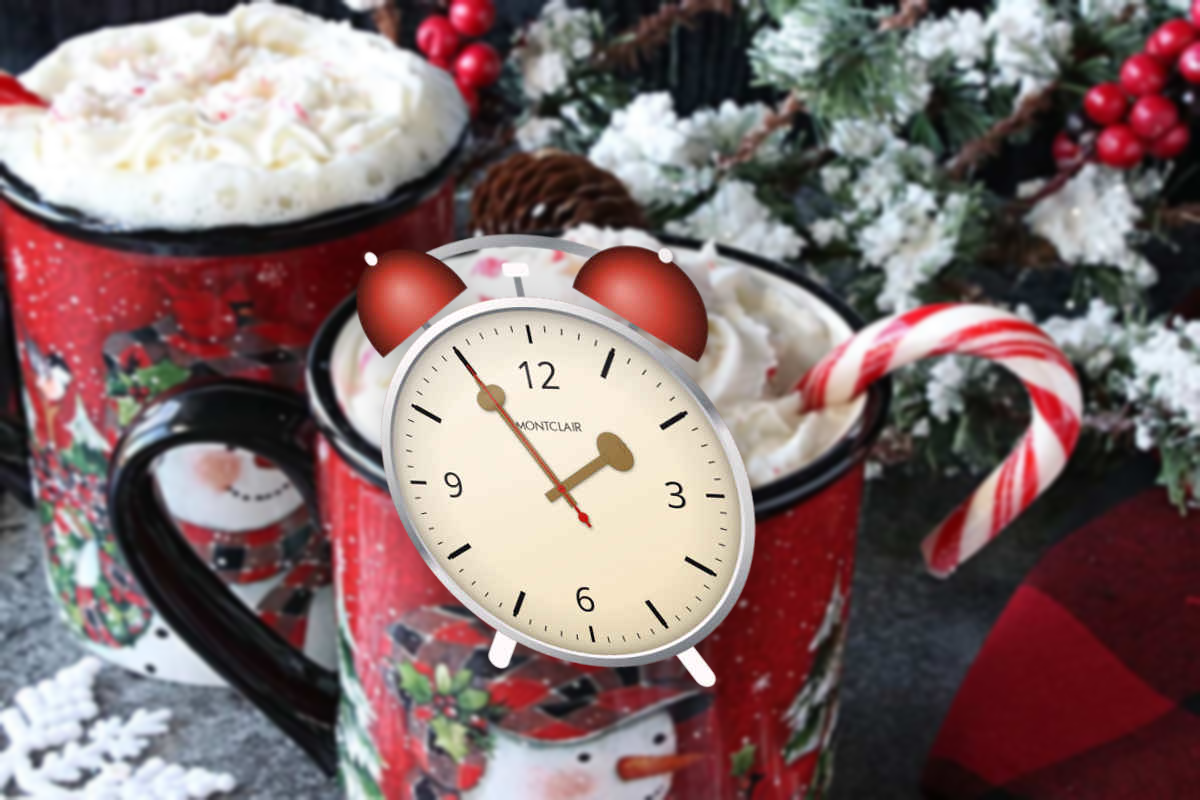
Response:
h=1 m=54 s=55
